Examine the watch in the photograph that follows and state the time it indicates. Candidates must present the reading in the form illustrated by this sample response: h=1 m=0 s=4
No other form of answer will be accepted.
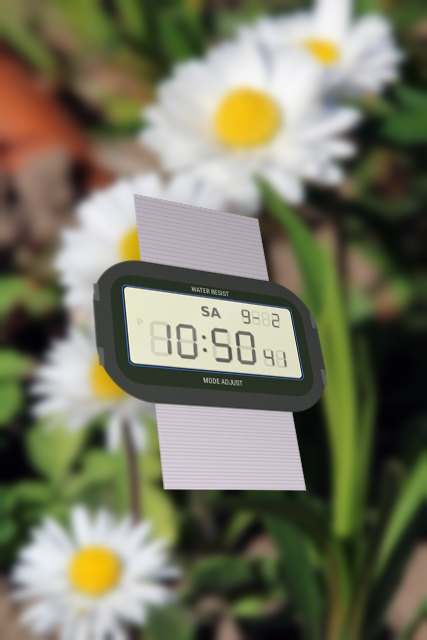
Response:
h=10 m=50 s=41
